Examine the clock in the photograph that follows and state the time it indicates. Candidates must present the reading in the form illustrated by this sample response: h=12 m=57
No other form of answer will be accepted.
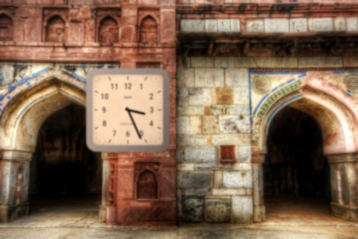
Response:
h=3 m=26
